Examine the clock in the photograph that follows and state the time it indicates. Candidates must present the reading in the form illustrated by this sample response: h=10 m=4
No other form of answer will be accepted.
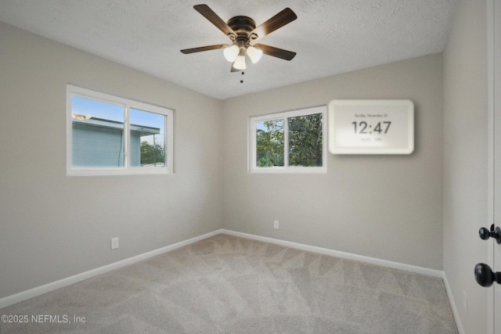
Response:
h=12 m=47
